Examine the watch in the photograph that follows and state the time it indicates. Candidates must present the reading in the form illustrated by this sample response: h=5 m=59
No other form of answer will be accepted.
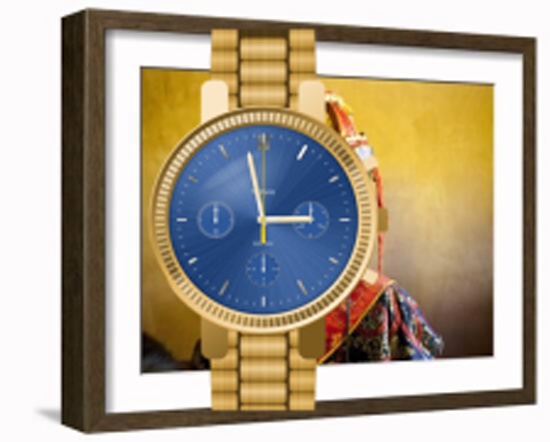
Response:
h=2 m=58
